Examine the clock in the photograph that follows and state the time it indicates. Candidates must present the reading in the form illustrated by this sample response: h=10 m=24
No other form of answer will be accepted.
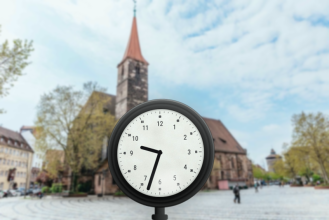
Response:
h=9 m=33
